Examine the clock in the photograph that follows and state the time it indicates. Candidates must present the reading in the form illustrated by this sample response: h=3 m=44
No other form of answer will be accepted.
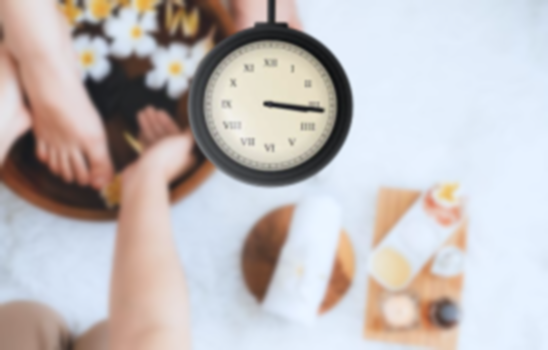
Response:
h=3 m=16
